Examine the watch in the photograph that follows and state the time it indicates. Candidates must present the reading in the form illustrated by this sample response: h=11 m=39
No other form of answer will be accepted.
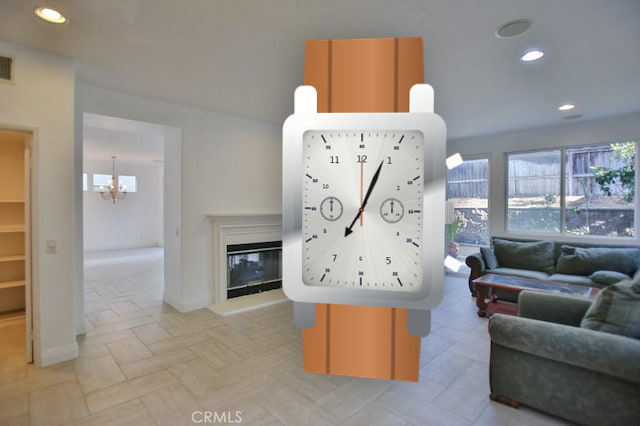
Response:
h=7 m=4
